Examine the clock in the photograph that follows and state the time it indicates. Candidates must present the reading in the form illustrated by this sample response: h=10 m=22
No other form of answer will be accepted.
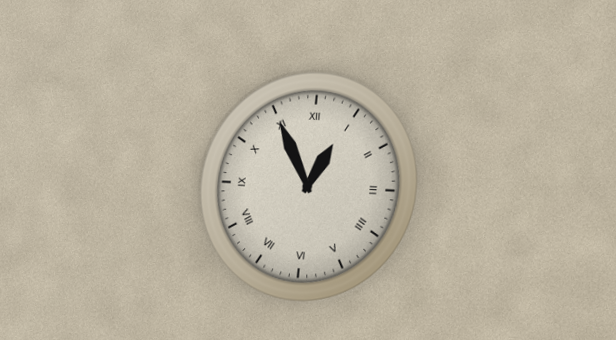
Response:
h=12 m=55
